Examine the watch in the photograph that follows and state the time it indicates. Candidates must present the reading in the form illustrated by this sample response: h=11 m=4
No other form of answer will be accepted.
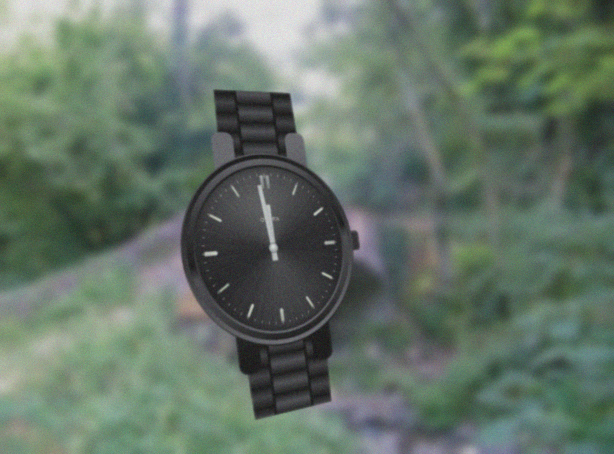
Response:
h=11 m=59
